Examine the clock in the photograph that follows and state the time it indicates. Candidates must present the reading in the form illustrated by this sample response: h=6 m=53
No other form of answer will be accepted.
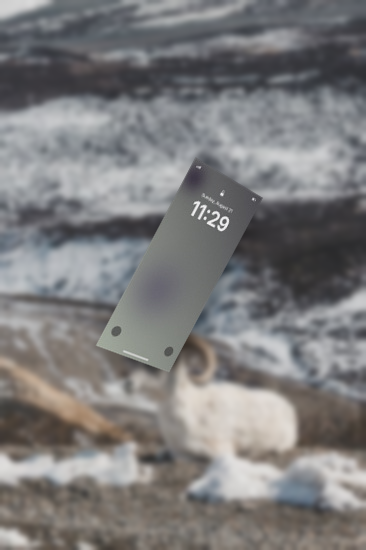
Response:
h=11 m=29
